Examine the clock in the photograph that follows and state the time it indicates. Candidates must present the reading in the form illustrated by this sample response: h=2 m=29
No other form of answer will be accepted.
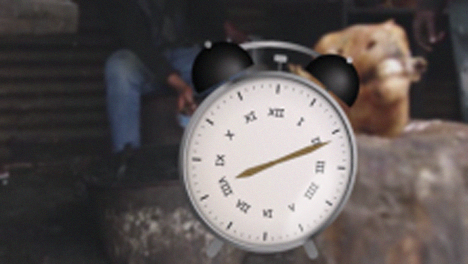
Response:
h=8 m=11
